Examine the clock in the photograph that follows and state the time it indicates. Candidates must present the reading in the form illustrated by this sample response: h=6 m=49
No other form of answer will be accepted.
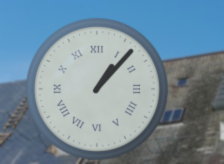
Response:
h=1 m=7
